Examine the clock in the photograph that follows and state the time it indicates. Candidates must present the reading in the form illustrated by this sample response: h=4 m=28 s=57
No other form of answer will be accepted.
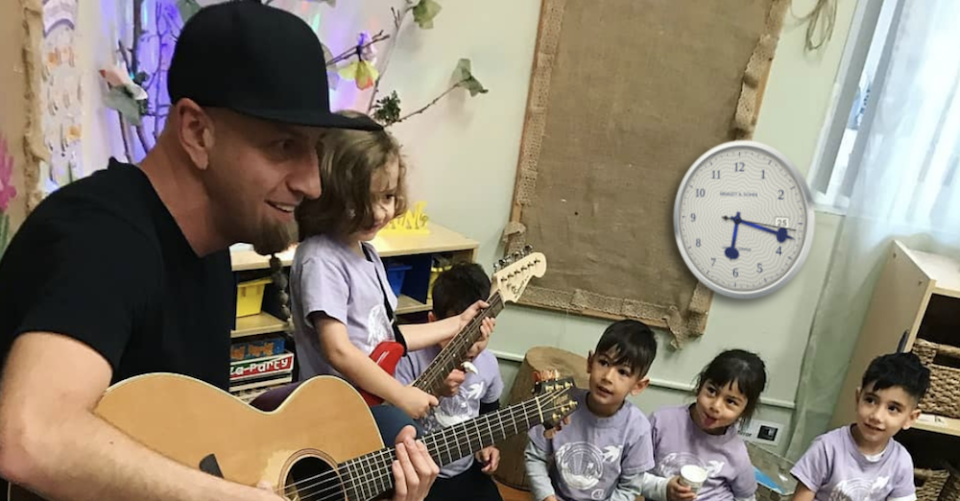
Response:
h=6 m=17 s=16
